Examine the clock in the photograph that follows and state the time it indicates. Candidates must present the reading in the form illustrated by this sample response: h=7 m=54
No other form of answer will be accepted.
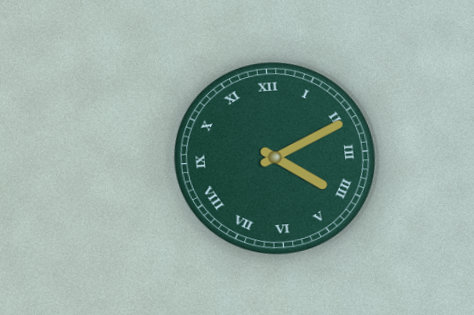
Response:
h=4 m=11
